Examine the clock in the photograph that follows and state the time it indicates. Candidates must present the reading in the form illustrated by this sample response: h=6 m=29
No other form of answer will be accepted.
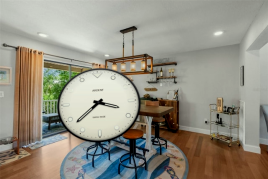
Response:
h=3 m=38
